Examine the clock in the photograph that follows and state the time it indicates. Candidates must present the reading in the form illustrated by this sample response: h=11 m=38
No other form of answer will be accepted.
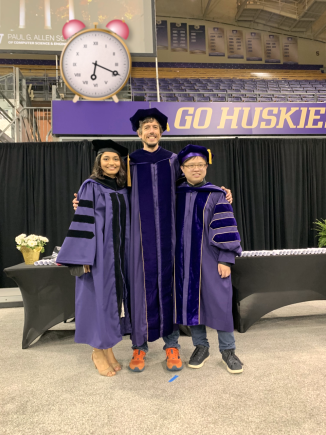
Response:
h=6 m=19
